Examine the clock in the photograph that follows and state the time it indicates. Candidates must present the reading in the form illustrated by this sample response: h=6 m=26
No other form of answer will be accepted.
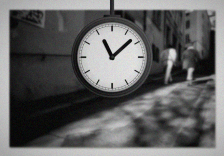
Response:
h=11 m=8
